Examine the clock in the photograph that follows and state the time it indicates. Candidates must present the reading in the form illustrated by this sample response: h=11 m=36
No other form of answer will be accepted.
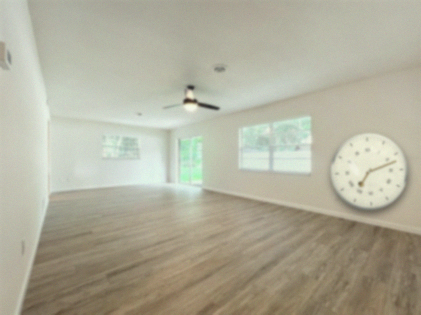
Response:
h=7 m=12
